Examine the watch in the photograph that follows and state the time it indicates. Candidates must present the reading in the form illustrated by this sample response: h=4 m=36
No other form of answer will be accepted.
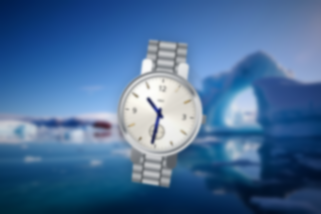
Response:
h=10 m=31
